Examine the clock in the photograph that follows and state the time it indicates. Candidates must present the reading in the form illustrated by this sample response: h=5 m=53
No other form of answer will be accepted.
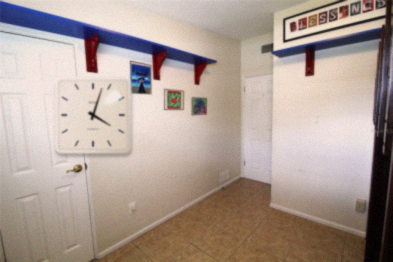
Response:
h=4 m=3
